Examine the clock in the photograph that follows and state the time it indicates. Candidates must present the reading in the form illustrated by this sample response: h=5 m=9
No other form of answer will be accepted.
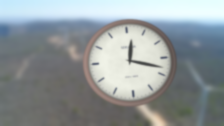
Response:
h=12 m=18
